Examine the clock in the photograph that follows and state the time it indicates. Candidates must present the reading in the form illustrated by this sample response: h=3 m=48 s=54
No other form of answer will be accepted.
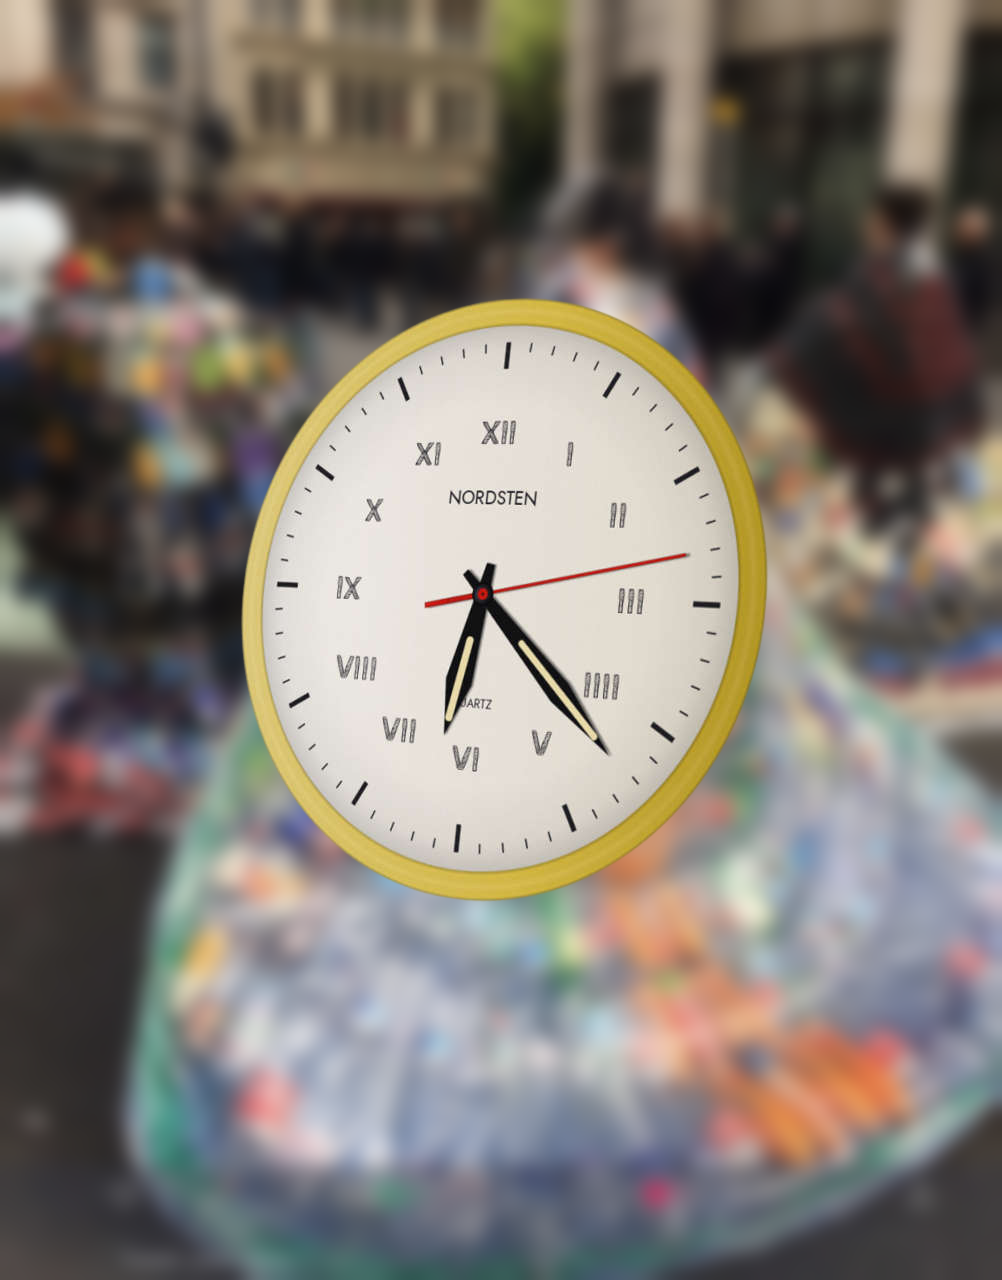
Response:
h=6 m=22 s=13
